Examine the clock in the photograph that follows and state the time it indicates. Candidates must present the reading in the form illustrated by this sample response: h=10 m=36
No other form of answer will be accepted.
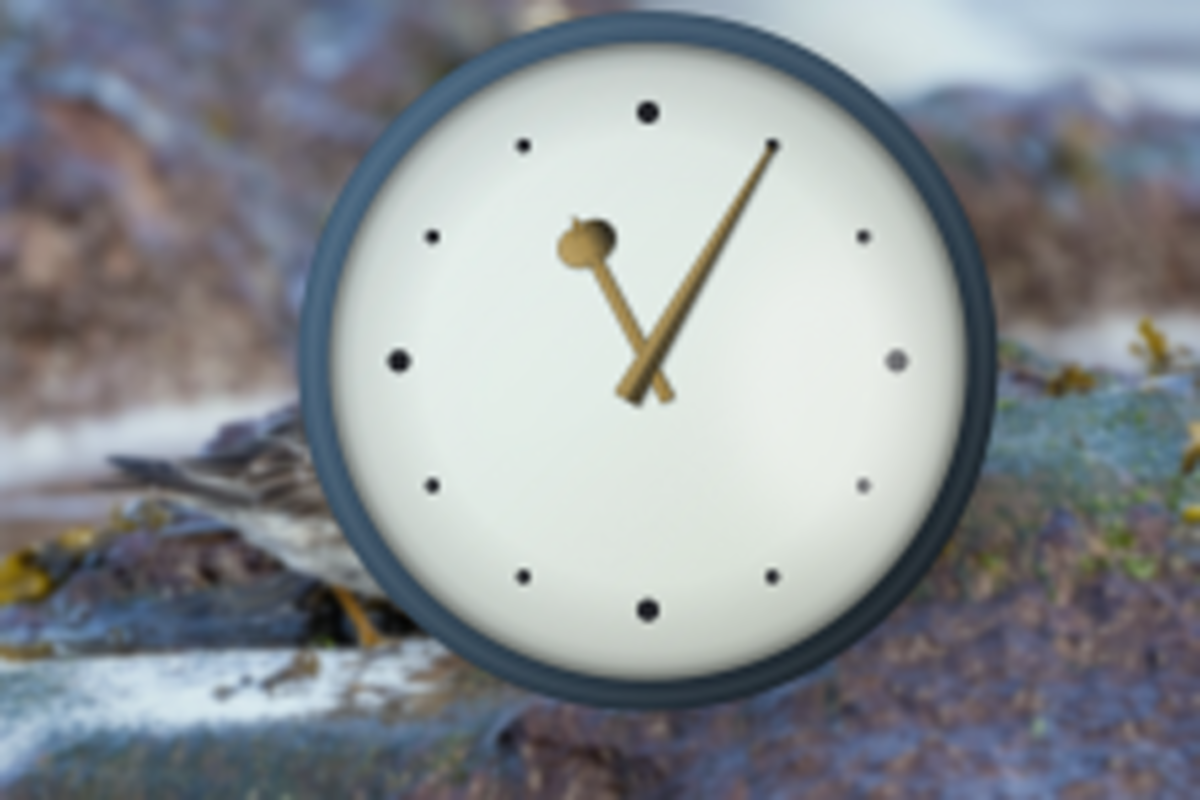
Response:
h=11 m=5
